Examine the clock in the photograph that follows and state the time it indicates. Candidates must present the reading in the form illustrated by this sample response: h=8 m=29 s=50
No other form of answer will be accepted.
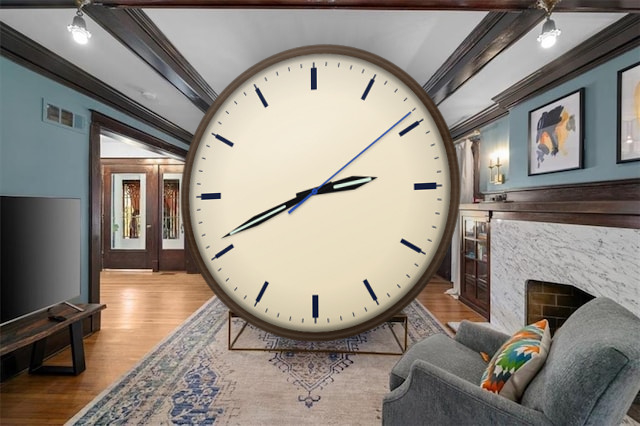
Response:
h=2 m=41 s=9
